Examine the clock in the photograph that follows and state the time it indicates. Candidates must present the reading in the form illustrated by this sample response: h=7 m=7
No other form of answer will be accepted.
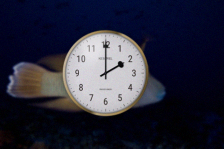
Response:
h=2 m=0
